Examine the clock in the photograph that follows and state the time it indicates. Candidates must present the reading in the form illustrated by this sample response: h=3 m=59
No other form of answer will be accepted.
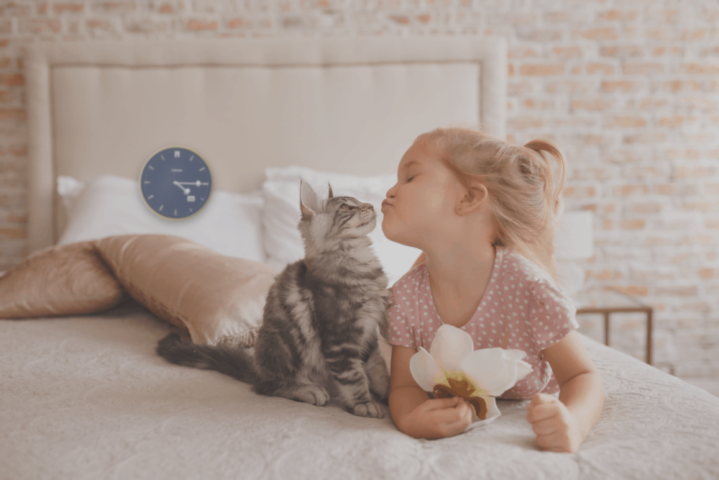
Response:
h=4 m=15
